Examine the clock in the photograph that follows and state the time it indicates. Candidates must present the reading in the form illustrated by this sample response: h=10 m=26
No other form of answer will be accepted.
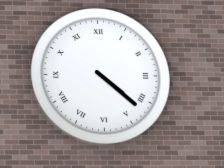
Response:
h=4 m=22
